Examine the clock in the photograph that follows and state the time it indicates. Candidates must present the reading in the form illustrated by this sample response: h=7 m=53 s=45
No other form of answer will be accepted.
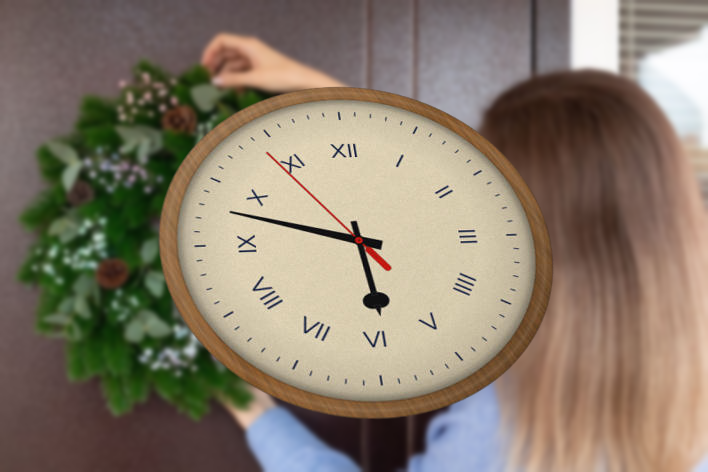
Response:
h=5 m=47 s=54
